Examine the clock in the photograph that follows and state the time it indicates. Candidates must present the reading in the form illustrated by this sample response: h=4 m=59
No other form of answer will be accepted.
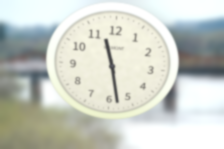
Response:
h=11 m=28
